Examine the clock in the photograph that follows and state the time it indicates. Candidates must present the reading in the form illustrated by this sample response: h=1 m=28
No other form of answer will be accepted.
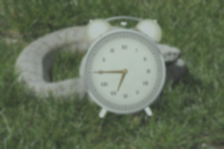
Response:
h=6 m=45
